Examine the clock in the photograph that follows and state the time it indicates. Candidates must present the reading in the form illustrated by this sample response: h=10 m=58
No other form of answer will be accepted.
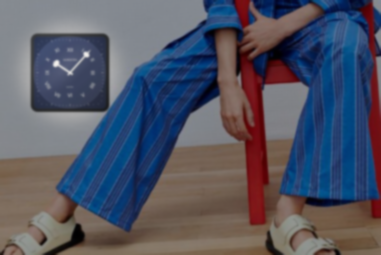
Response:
h=10 m=7
